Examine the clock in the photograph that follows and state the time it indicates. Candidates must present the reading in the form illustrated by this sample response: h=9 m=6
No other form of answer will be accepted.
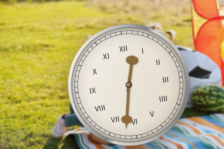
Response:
h=12 m=32
